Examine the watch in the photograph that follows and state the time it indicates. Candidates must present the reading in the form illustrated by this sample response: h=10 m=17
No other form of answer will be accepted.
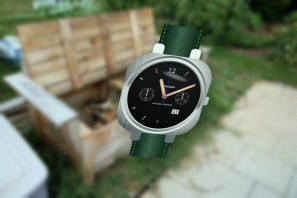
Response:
h=11 m=10
